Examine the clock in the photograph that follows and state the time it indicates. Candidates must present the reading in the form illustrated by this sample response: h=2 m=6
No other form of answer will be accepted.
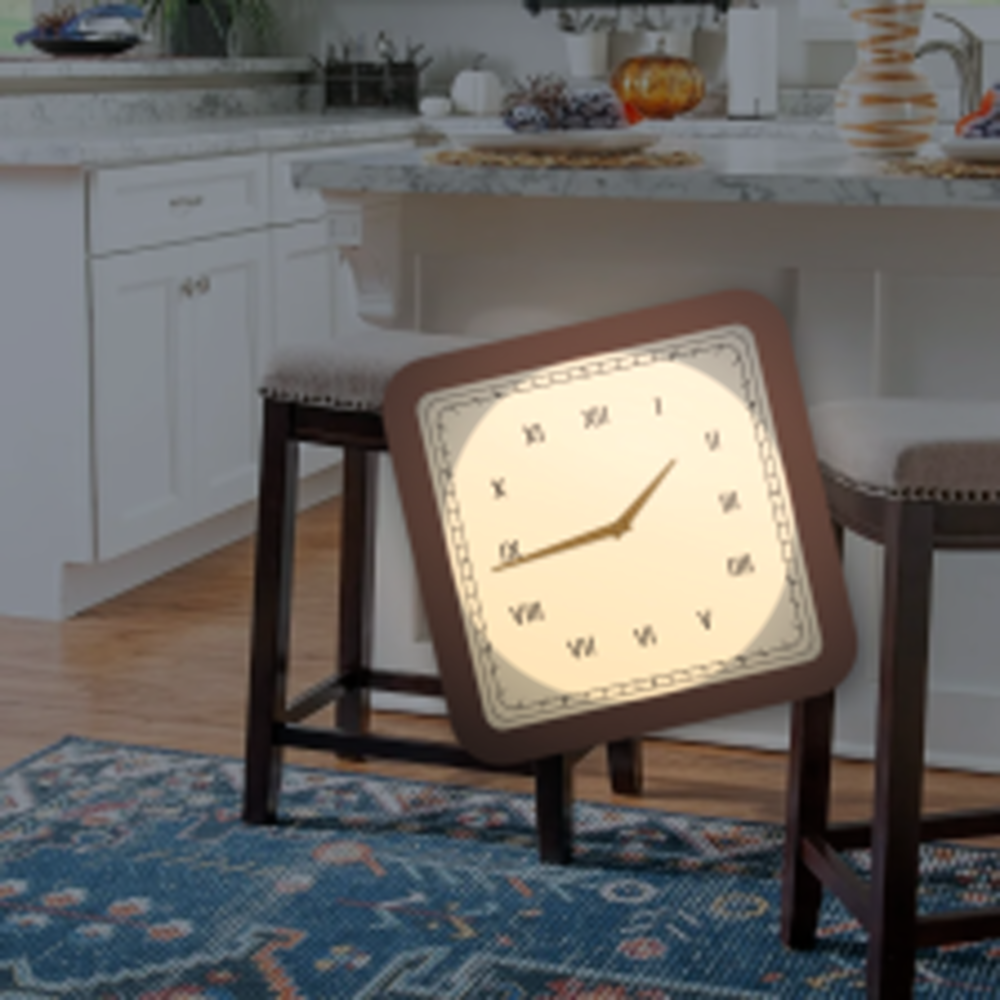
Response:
h=1 m=44
